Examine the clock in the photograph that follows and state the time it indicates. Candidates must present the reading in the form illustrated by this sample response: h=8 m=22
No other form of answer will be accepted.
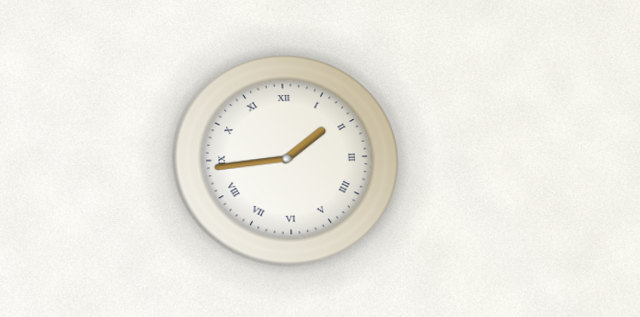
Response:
h=1 m=44
